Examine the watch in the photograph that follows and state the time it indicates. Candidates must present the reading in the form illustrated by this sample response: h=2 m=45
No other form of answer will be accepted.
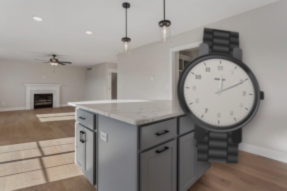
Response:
h=12 m=10
